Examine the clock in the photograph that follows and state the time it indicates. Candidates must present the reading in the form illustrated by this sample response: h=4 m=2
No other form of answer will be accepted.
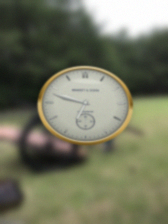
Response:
h=6 m=48
